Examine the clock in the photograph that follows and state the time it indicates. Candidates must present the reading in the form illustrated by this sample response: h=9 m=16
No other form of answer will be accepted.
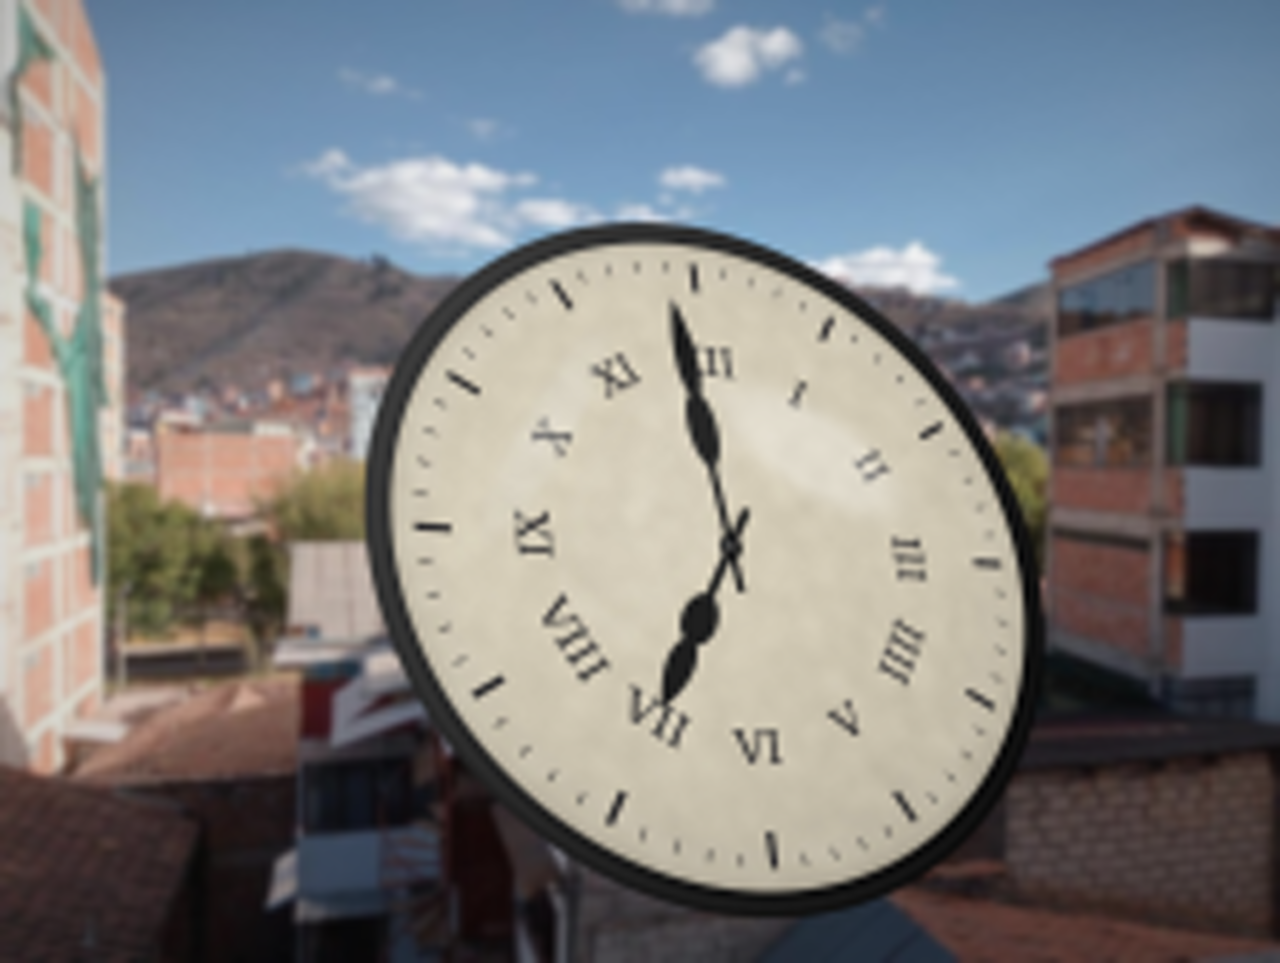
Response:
h=6 m=59
